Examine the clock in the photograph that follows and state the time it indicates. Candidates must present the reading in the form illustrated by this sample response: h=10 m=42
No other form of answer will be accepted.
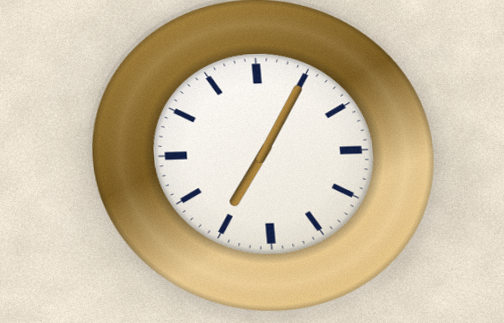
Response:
h=7 m=5
